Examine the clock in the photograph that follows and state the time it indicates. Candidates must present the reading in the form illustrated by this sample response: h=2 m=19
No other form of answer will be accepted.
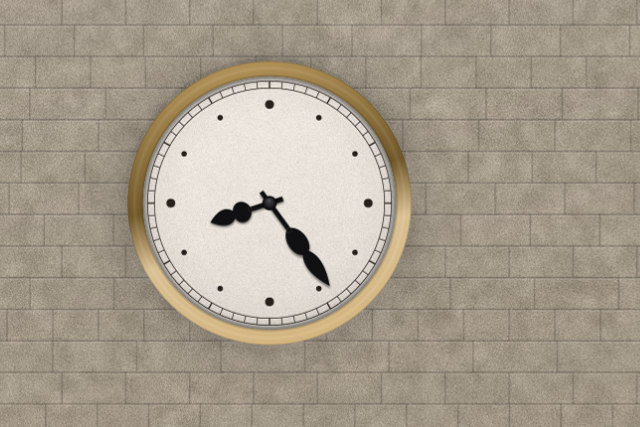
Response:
h=8 m=24
